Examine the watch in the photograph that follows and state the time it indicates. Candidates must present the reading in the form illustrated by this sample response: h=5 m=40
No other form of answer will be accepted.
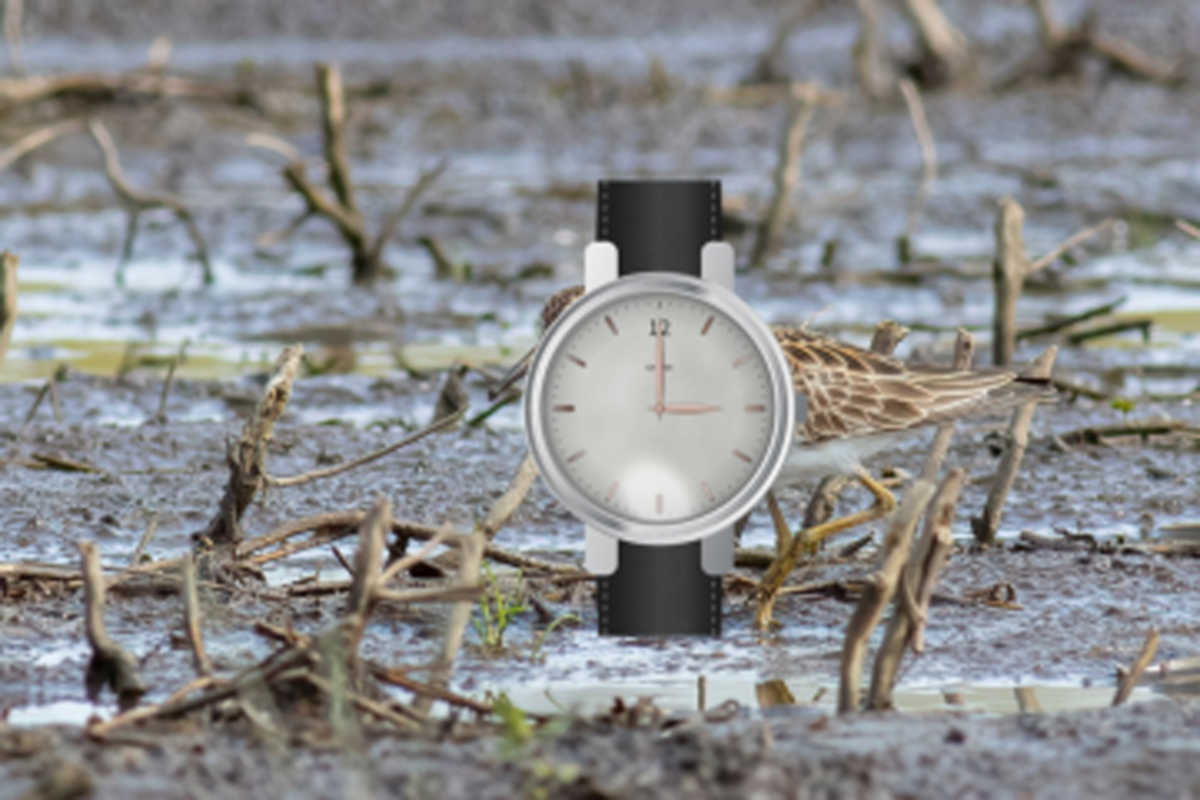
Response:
h=3 m=0
